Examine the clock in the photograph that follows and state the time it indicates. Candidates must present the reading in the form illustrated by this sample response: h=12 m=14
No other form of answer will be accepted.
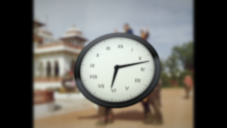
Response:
h=6 m=12
